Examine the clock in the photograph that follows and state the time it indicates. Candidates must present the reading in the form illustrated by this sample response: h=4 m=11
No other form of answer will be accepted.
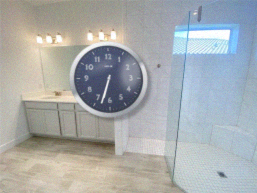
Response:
h=6 m=33
